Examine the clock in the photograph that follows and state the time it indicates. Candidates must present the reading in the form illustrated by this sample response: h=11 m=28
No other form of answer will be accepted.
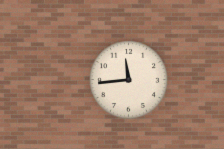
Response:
h=11 m=44
